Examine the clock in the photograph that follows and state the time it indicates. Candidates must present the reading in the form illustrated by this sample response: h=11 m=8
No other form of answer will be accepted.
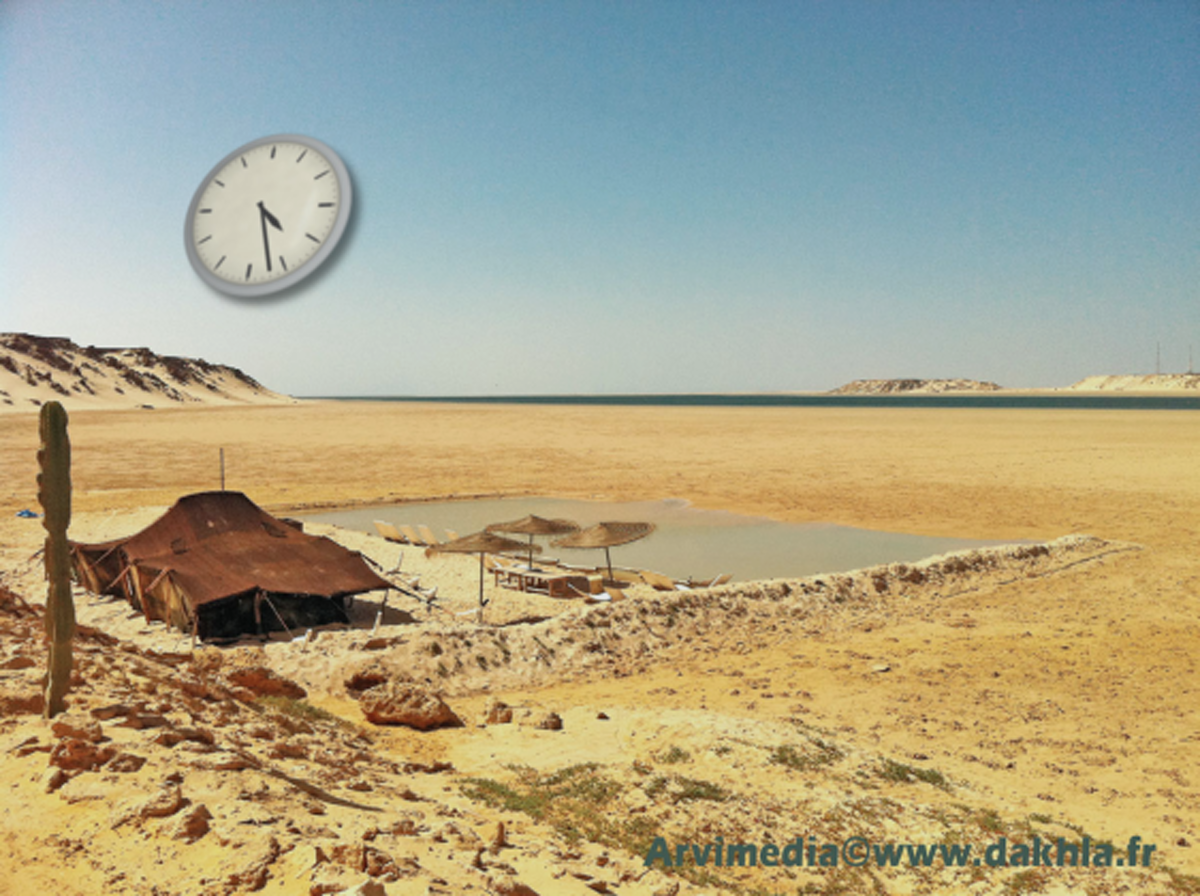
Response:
h=4 m=27
